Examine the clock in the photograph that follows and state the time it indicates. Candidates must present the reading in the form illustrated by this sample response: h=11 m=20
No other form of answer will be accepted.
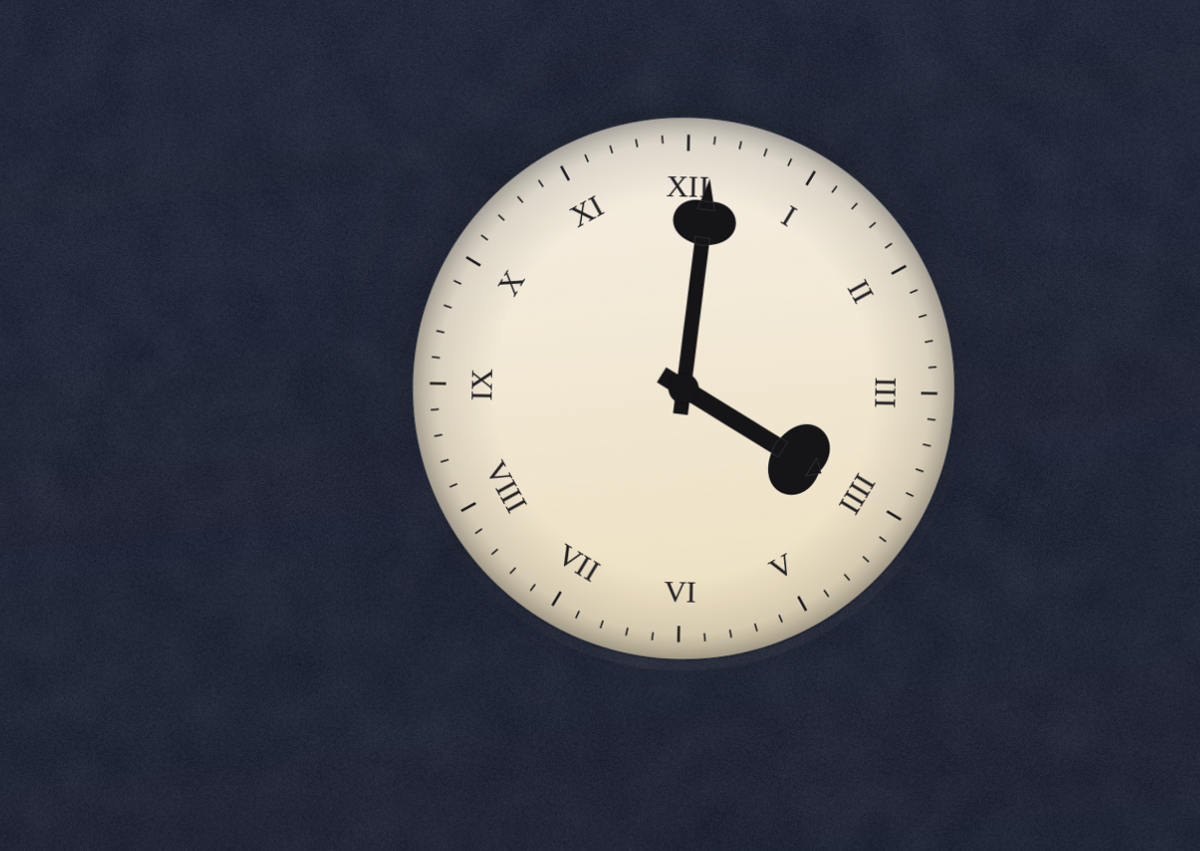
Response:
h=4 m=1
